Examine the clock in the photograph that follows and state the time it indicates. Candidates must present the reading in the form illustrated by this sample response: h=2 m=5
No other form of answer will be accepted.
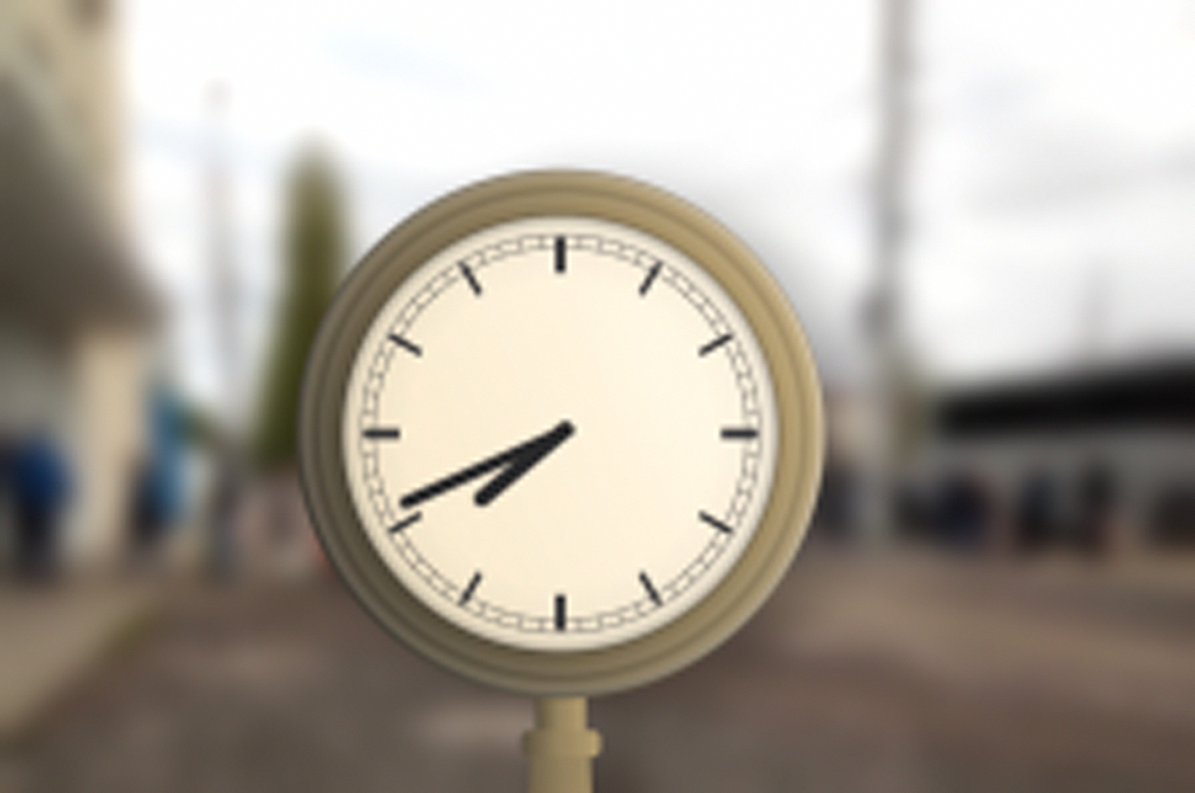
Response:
h=7 m=41
